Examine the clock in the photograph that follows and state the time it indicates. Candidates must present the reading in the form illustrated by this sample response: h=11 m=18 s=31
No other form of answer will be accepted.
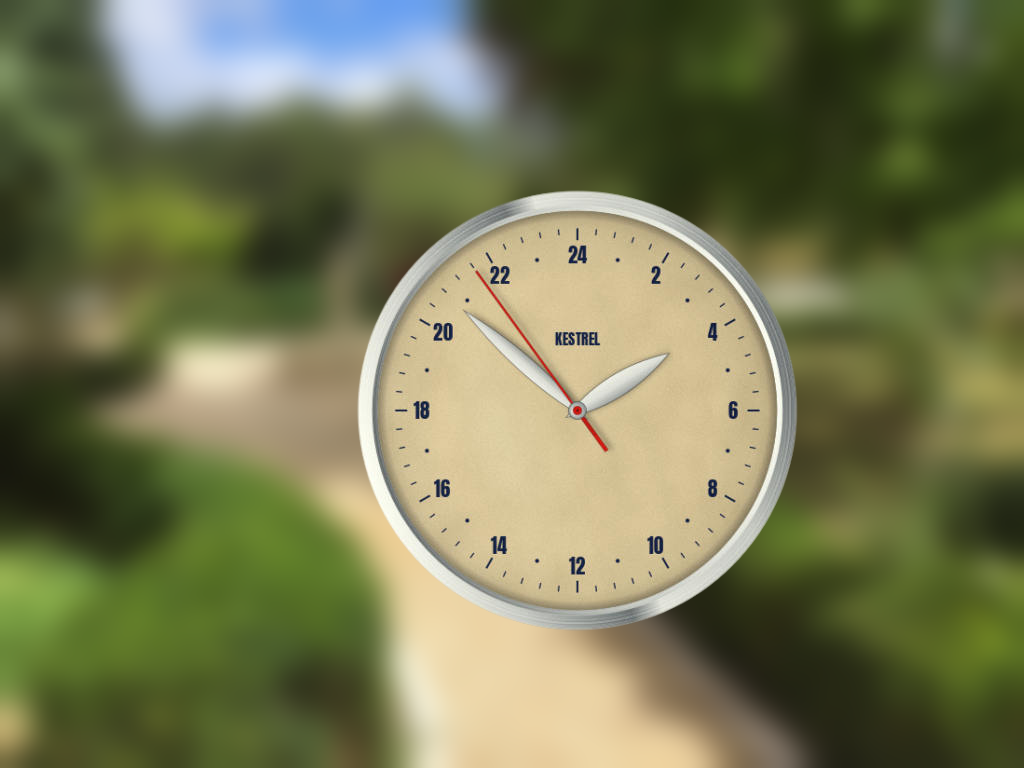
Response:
h=3 m=51 s=54
